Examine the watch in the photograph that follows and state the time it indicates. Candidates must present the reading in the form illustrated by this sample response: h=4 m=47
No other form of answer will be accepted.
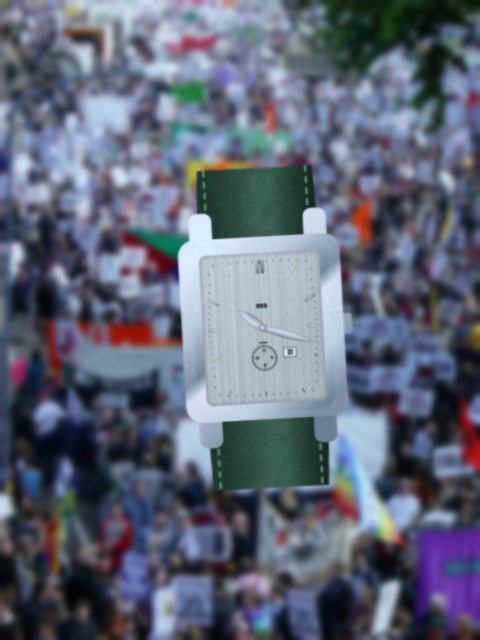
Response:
h=10 m=18
